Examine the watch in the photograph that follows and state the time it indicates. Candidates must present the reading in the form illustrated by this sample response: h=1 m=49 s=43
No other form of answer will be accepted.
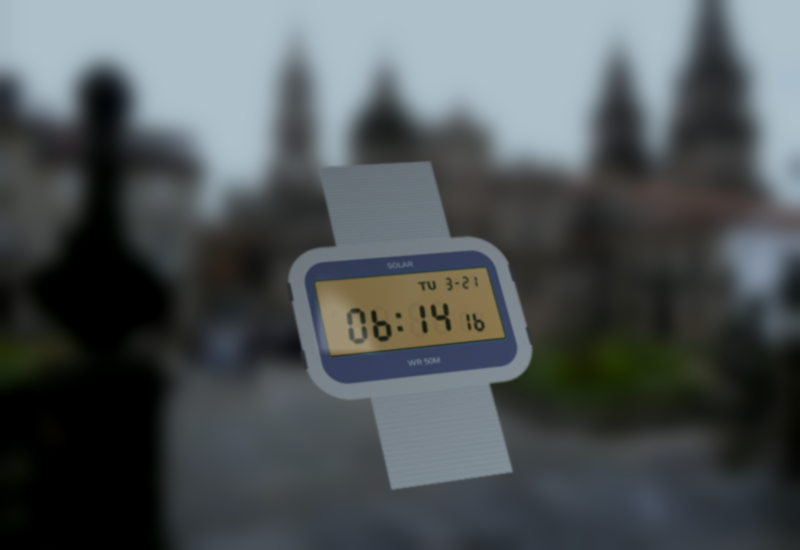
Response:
h=6 m=14 s=16
